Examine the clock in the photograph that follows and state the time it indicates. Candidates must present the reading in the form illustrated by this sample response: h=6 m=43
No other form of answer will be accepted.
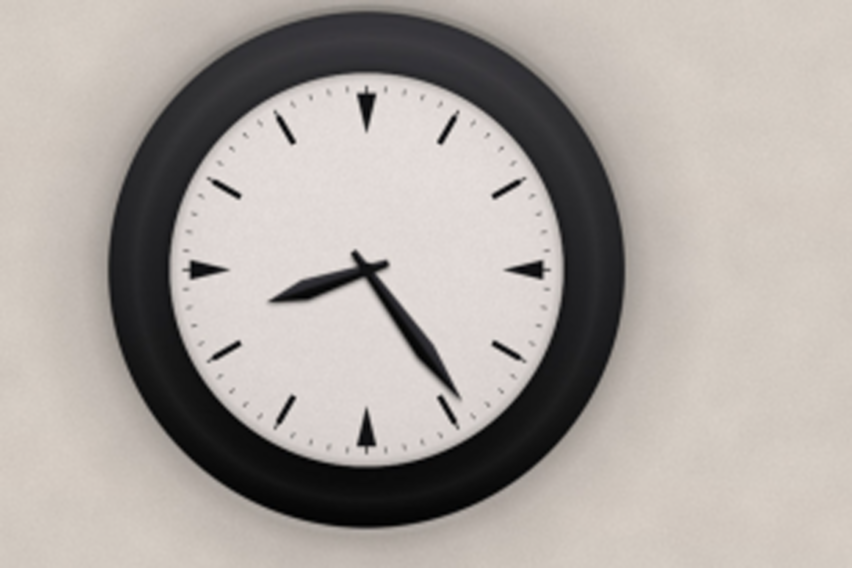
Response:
h=8 m=24
